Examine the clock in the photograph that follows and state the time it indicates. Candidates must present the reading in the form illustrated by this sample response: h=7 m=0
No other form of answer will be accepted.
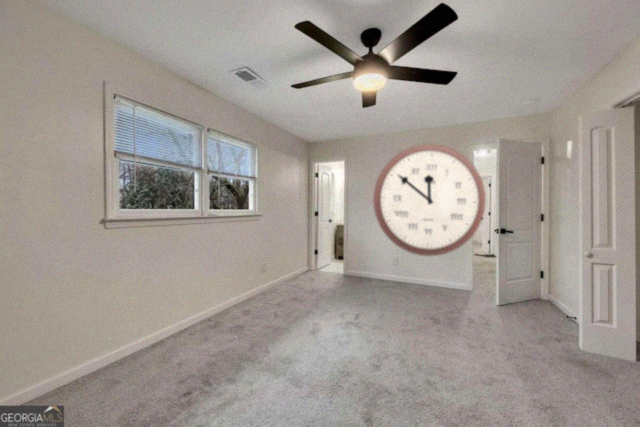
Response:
h=11 m=51
